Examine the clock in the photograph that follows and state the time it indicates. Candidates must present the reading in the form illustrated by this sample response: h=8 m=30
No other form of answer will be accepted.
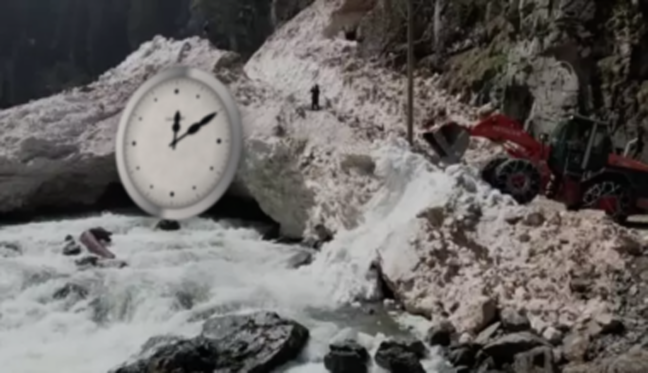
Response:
h=12 m=10
